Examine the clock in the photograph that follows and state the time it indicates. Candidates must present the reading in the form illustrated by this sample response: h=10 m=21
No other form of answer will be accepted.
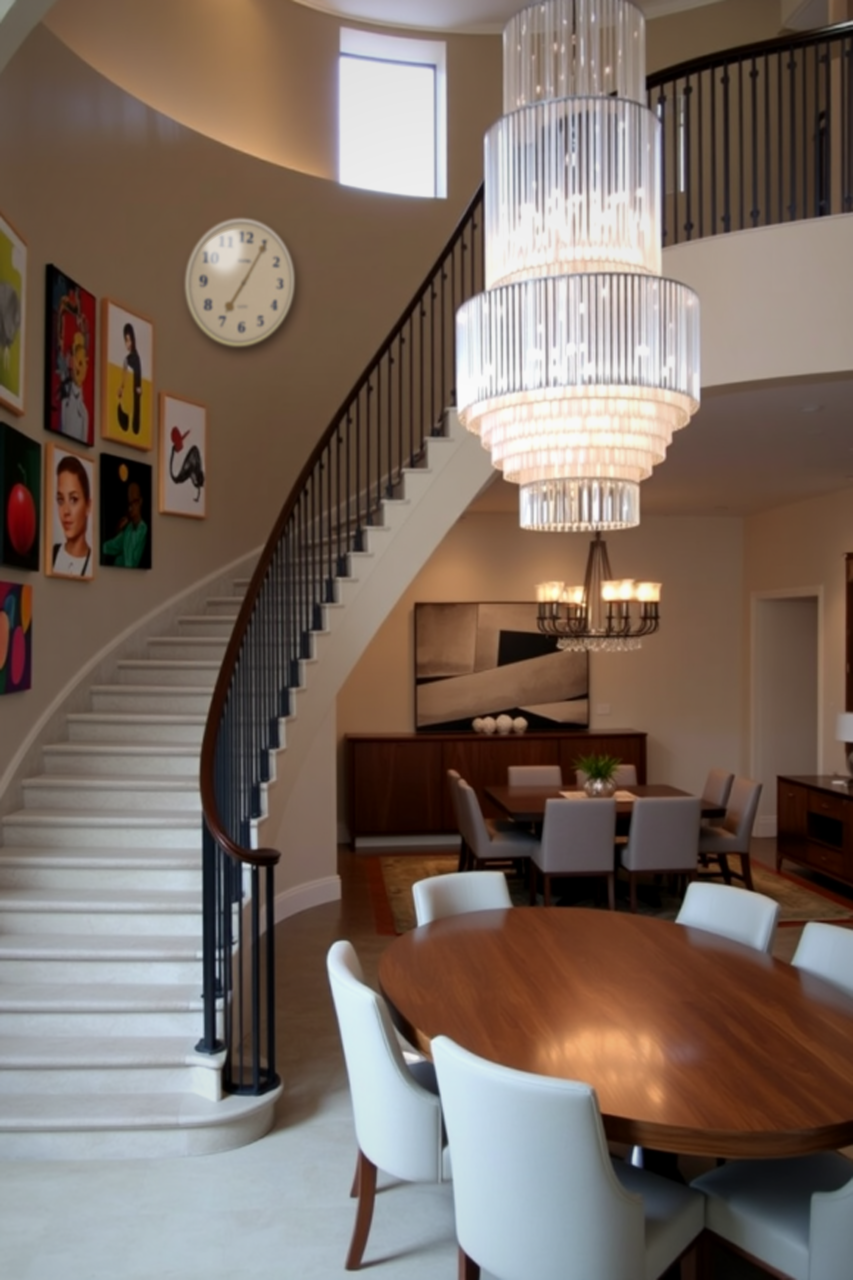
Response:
h=7 m=5
